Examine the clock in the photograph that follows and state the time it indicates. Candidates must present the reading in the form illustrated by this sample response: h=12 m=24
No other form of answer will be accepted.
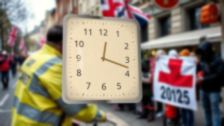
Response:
h=12 m=18
